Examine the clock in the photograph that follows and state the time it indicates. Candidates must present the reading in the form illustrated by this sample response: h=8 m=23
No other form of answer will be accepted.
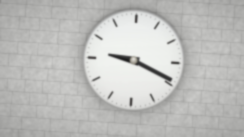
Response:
h=9 m=19
